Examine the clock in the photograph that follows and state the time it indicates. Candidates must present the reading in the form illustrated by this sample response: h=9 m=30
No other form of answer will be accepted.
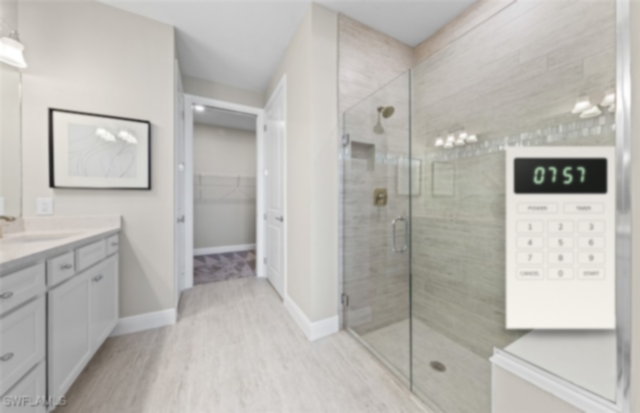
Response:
h=7 m=57
